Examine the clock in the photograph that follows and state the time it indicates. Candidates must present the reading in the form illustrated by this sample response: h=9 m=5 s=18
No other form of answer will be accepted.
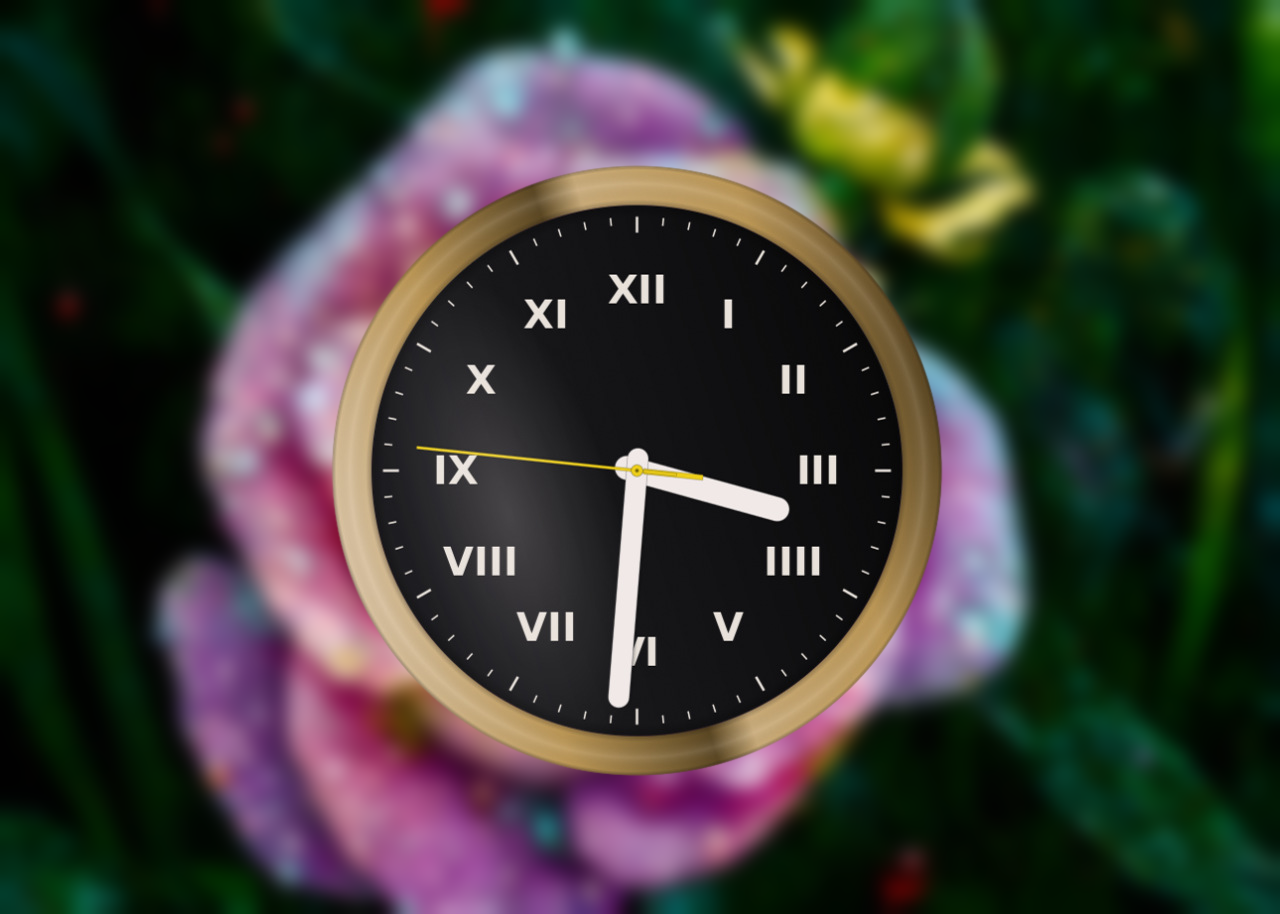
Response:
h=3 m=30 s=46
